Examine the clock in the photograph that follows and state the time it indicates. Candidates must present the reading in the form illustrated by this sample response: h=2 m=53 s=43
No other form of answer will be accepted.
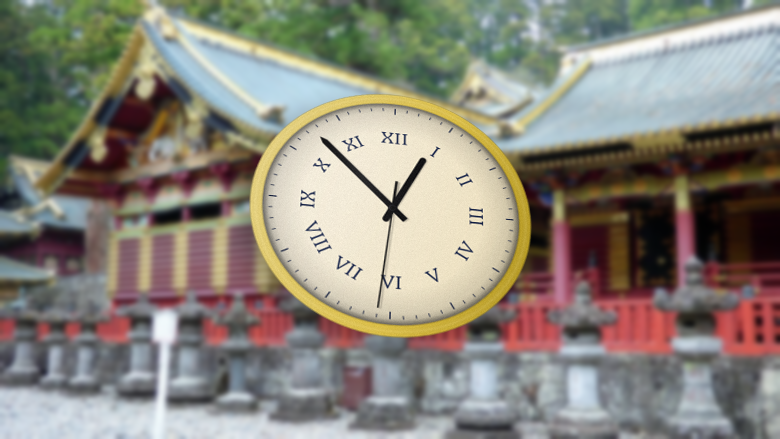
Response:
h=12 m=52 s=31
